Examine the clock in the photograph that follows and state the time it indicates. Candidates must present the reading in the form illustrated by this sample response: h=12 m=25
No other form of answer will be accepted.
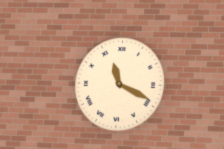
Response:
h=11 m=19
